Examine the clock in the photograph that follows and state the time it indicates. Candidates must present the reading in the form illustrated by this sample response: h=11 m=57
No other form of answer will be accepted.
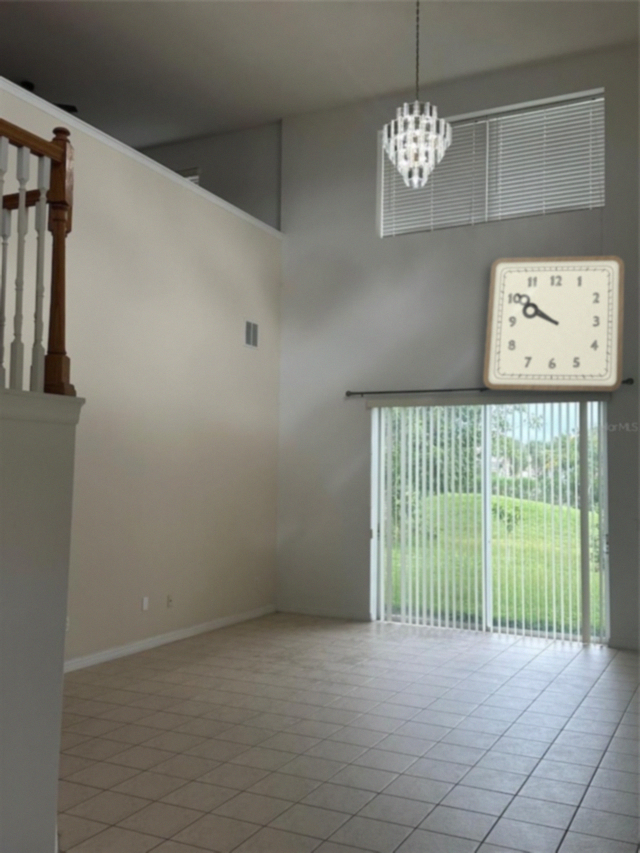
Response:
h=9 m=51
